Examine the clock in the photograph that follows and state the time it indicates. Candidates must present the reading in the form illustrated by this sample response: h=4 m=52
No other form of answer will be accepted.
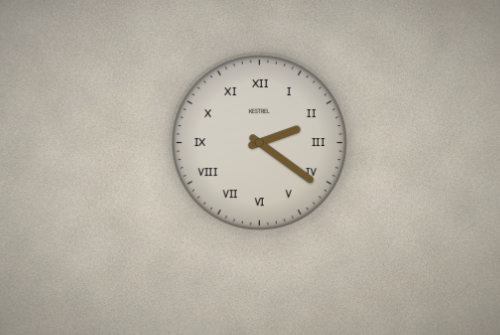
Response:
h=2 m=21
